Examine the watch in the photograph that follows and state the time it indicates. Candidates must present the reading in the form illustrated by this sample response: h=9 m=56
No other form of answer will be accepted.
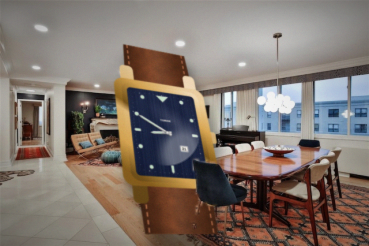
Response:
h=8 m=50
